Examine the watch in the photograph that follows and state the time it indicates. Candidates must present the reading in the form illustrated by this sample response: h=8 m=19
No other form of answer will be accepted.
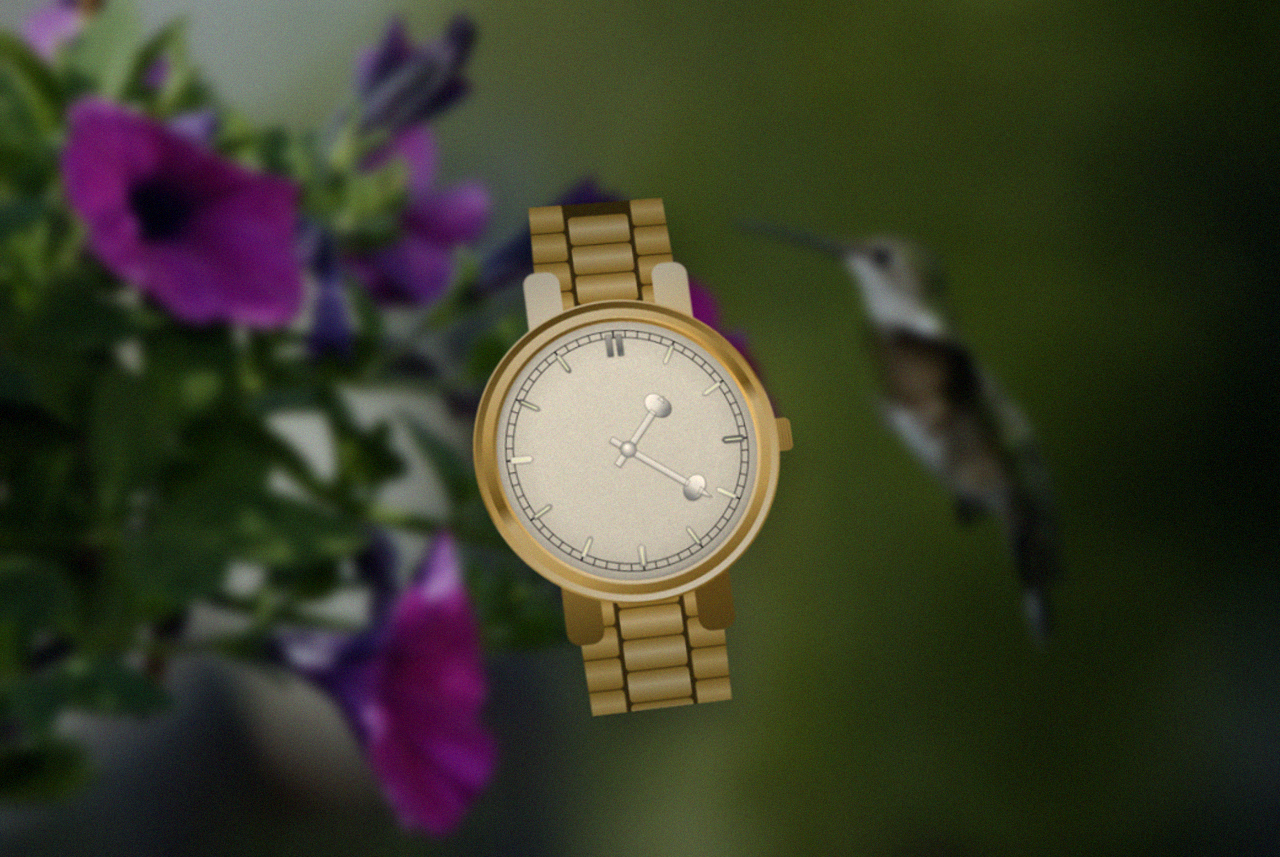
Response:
h=1 m=21
